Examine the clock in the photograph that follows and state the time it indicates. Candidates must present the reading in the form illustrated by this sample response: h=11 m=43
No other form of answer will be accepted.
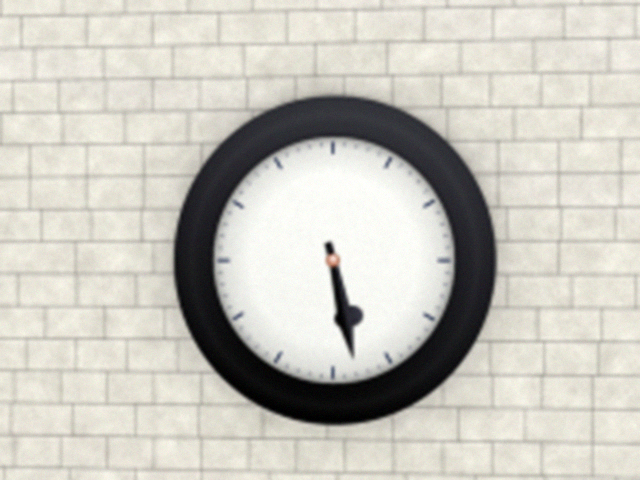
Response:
h=5 m=28
